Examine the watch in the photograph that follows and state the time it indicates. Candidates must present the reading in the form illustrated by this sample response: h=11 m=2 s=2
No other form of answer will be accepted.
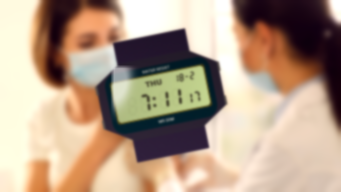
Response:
h=7 m=11 s=17
